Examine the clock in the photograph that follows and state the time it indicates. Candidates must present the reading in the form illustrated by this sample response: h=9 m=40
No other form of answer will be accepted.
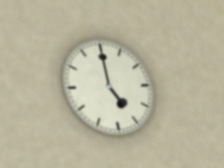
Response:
h=5 m=0
